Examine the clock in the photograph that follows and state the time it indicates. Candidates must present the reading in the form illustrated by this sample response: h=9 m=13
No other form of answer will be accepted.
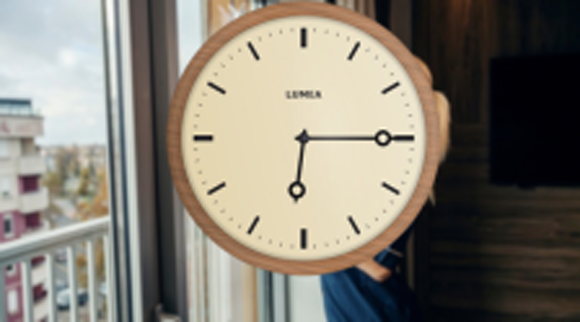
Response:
h=6 m=15
